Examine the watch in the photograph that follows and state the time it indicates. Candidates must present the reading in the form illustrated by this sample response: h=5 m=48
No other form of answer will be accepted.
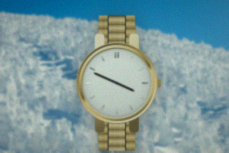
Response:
h=3 m=49
